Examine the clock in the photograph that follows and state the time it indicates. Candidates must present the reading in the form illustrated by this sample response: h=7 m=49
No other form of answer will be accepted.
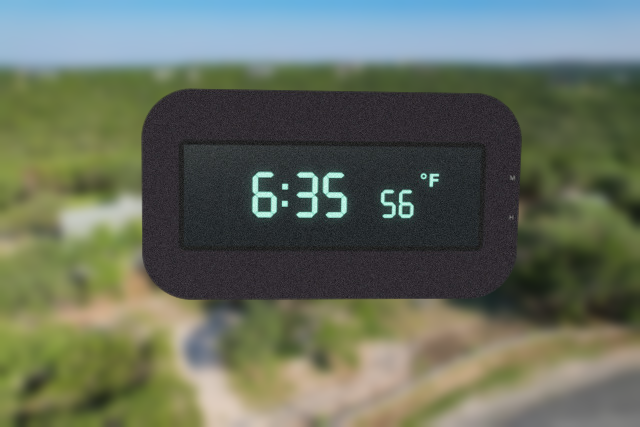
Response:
h=6 m=35
